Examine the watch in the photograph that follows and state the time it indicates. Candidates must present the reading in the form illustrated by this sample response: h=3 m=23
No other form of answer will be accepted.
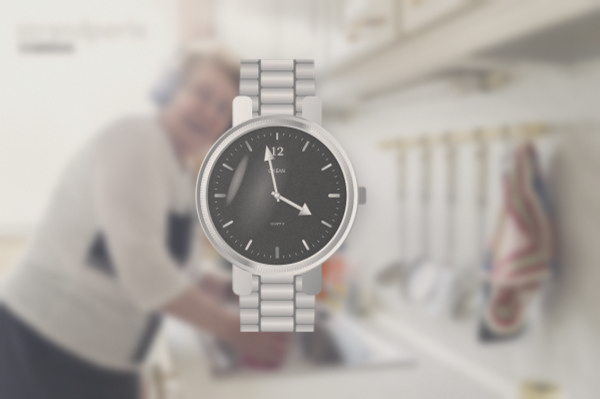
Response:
h=3 m=58
